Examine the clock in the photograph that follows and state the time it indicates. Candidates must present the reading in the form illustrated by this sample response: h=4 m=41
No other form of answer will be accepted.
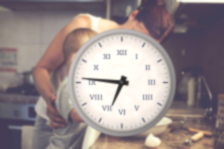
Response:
h=6 m=46
